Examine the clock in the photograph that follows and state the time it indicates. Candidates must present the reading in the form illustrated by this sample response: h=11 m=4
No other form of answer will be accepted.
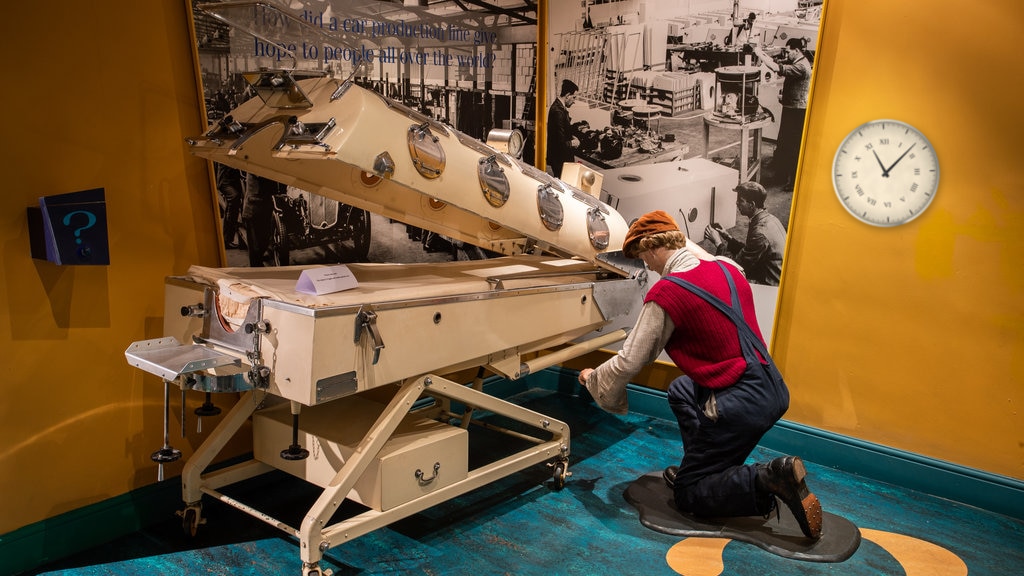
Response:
h=11 m=8
